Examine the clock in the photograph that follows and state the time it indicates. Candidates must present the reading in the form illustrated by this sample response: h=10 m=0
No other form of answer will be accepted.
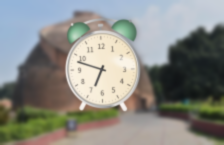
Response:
h=6 m=48
